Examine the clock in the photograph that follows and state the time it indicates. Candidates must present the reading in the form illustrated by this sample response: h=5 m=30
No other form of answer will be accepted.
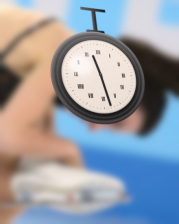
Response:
h=11 m=28
